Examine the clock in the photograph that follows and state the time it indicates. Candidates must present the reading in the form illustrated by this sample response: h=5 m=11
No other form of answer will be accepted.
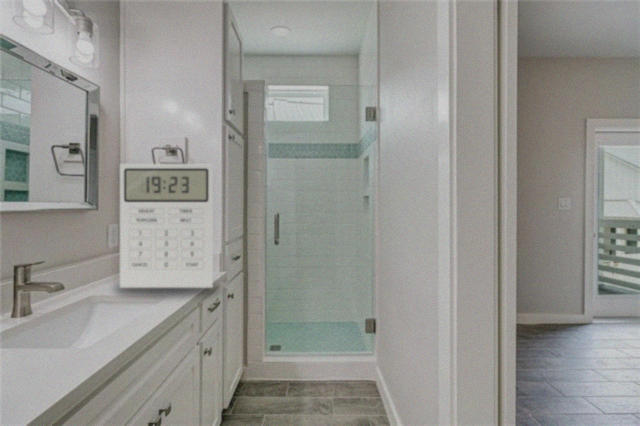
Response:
h=19 m=23
